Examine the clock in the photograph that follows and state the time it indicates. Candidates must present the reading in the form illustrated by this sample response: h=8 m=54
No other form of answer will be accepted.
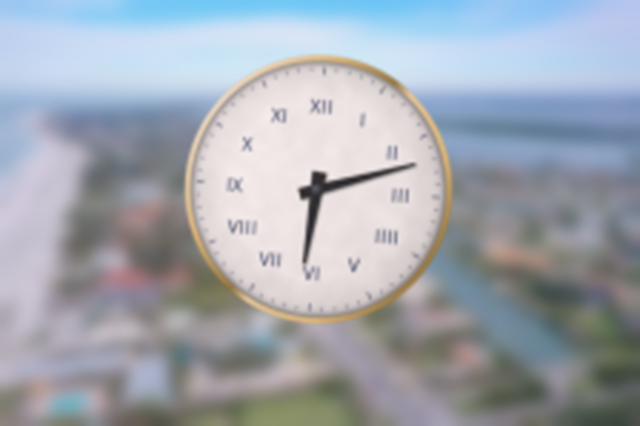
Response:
h=6 m=12
